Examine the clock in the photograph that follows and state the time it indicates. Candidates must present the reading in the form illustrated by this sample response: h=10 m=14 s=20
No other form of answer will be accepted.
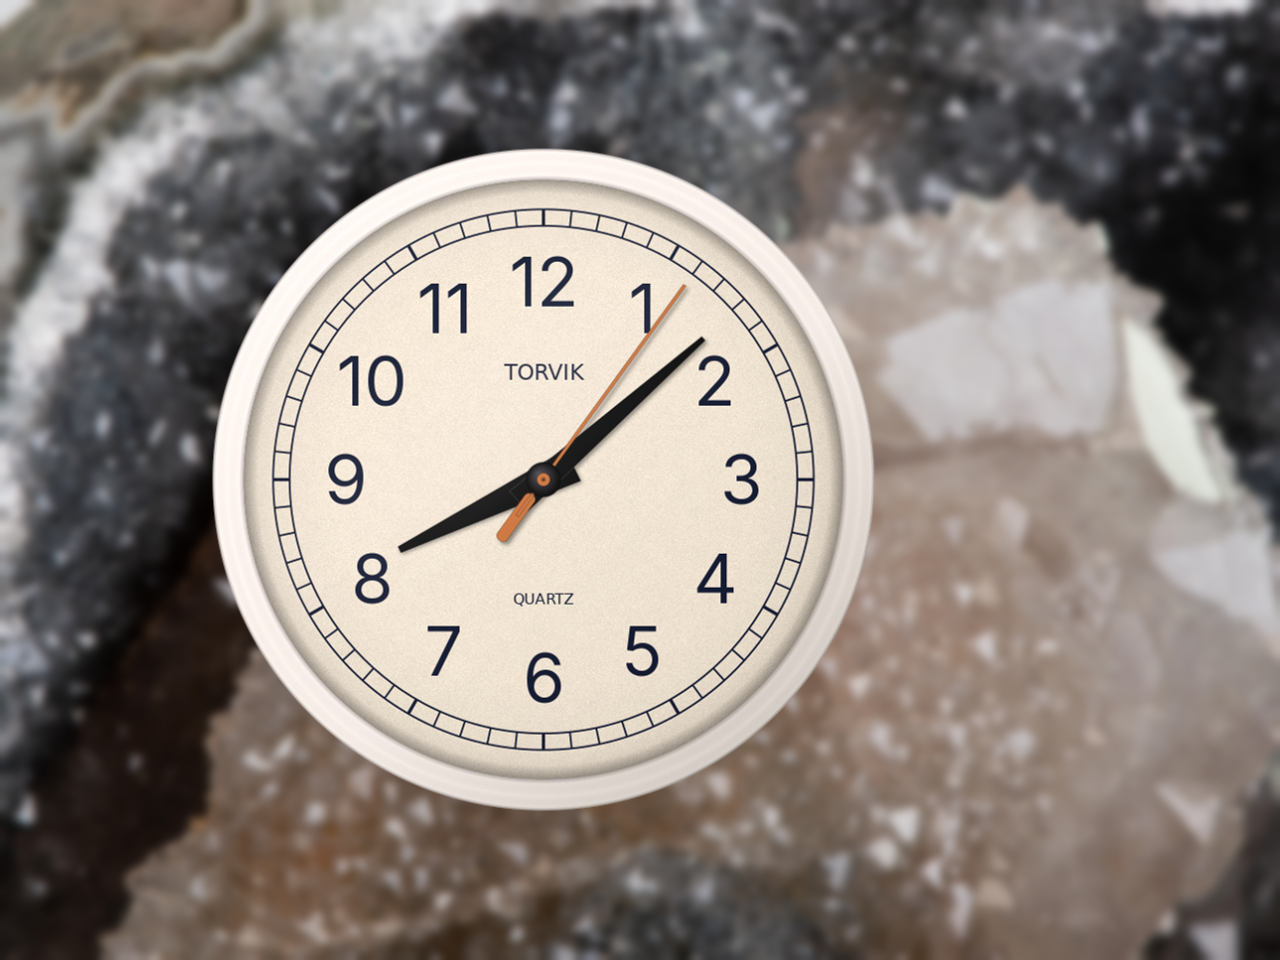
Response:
h=8 m=8 s=6
